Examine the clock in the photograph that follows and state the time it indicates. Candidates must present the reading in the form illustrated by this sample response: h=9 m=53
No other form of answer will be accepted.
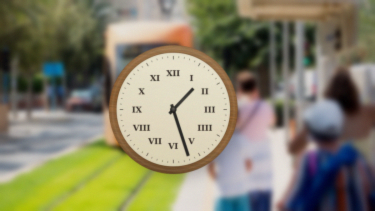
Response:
h=1 m=27
